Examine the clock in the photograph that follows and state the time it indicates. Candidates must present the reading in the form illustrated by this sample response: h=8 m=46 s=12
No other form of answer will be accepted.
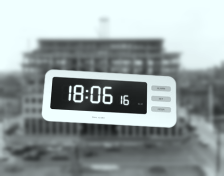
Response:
h=18 m=6 s=16
